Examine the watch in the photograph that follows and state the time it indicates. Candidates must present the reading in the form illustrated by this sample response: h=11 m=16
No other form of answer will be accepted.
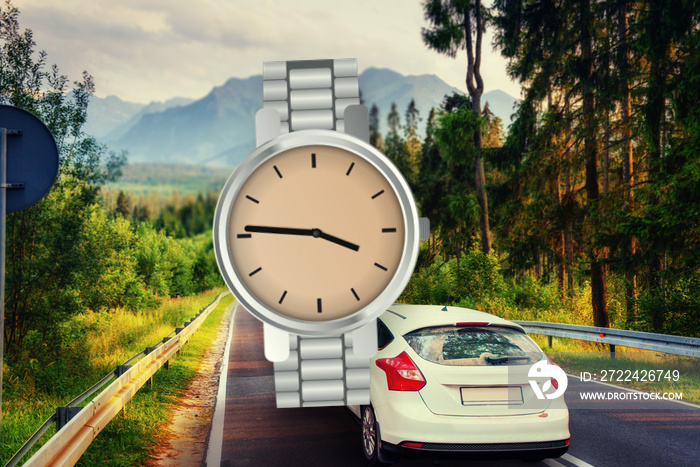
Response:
h=3 m=46
